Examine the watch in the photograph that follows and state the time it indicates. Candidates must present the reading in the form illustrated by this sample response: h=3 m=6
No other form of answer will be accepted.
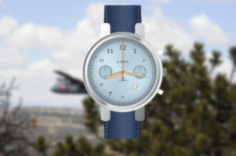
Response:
h=8 m=17
